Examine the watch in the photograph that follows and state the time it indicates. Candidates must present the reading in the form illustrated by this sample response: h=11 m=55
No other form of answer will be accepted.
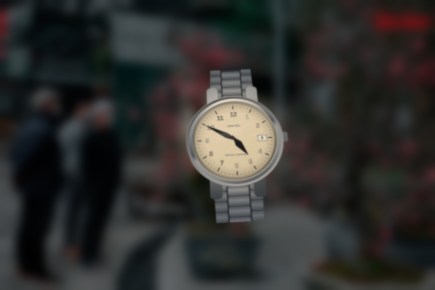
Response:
h=4 m=50
